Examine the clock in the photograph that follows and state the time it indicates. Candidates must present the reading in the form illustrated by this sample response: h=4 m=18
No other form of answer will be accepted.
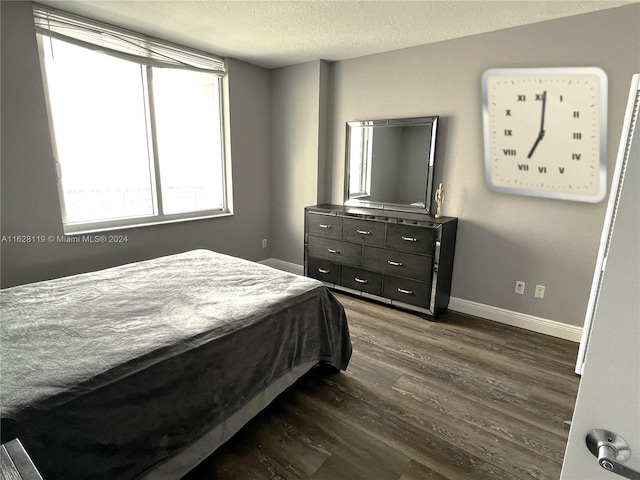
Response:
h=7 m=1
